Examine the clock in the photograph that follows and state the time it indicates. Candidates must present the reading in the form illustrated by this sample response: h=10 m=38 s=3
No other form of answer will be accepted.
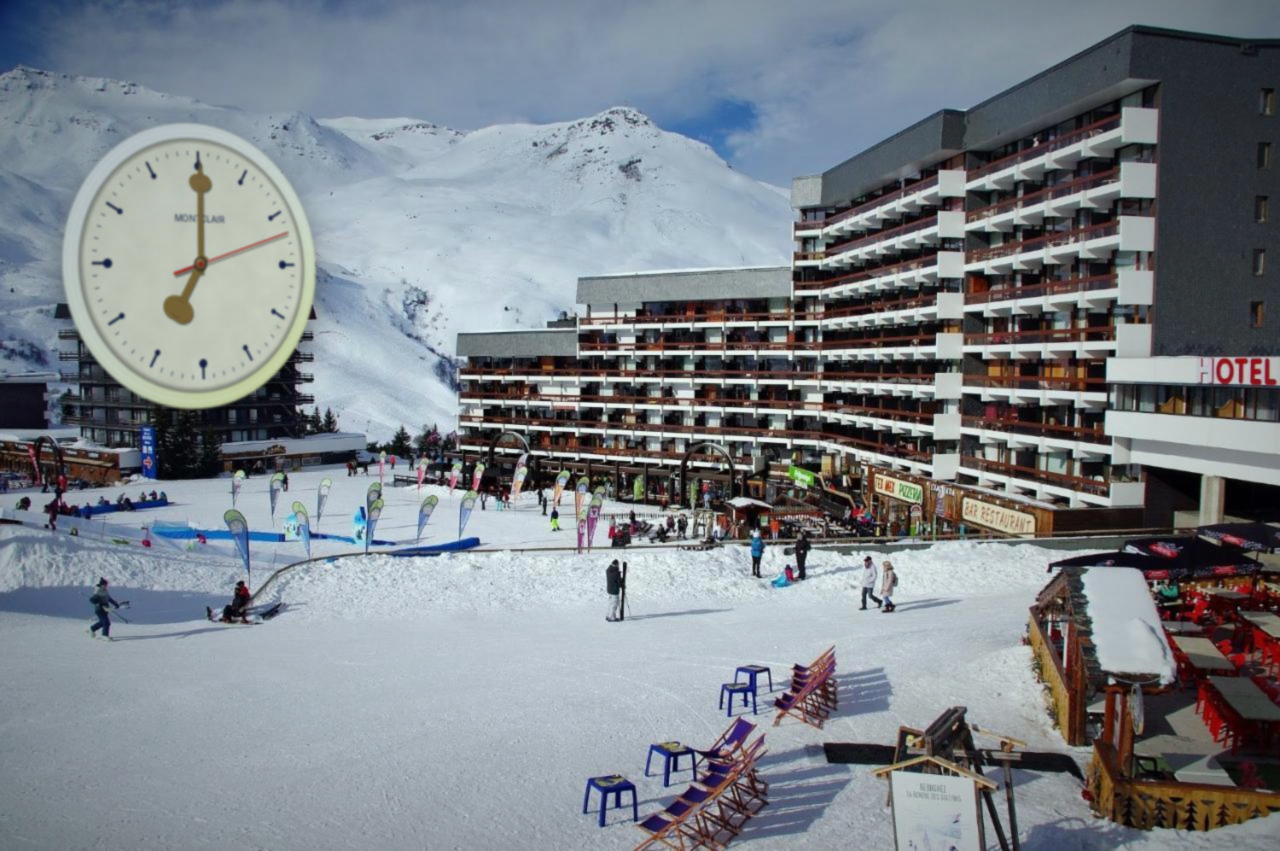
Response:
h=7 m=0 s=12
